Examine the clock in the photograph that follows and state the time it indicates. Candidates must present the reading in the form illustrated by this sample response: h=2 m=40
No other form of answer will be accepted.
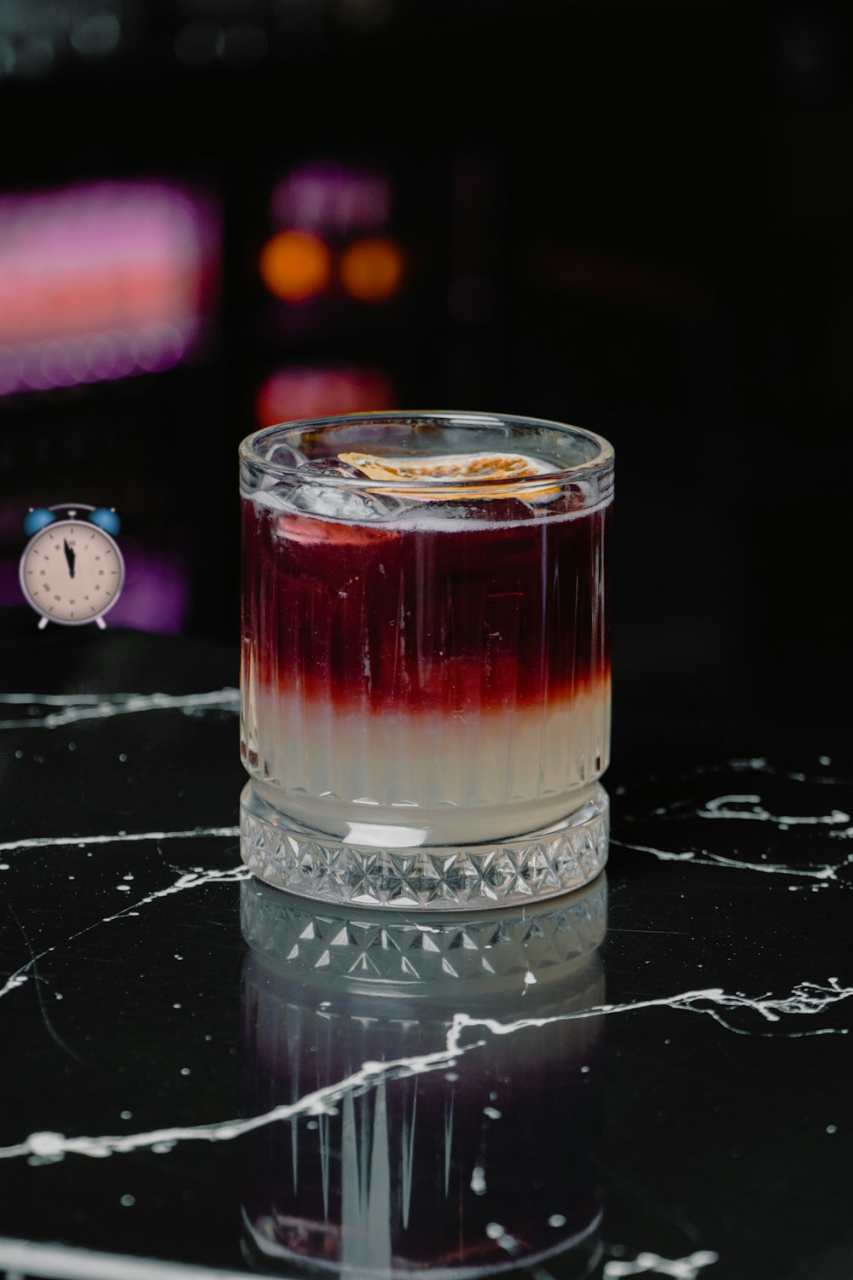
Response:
h=11 m=58
